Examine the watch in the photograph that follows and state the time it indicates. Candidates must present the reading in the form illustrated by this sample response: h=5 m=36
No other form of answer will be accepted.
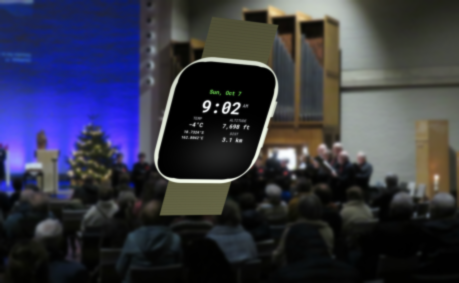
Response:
h=9 m=2
